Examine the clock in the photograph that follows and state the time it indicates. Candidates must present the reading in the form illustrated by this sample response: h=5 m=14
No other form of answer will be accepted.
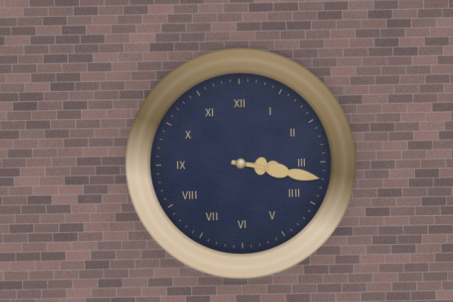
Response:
h=3 m=17
